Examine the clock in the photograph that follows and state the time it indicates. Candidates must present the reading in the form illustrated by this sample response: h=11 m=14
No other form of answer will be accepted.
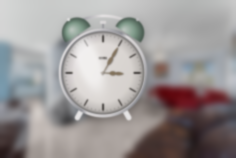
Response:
h=3 m=5
